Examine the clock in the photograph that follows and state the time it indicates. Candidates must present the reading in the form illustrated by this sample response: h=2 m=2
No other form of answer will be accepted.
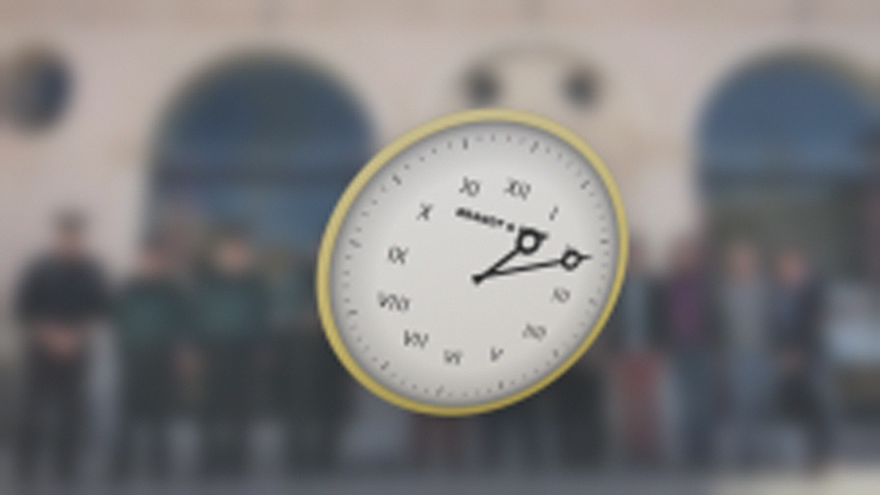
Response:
h=1 m=11
